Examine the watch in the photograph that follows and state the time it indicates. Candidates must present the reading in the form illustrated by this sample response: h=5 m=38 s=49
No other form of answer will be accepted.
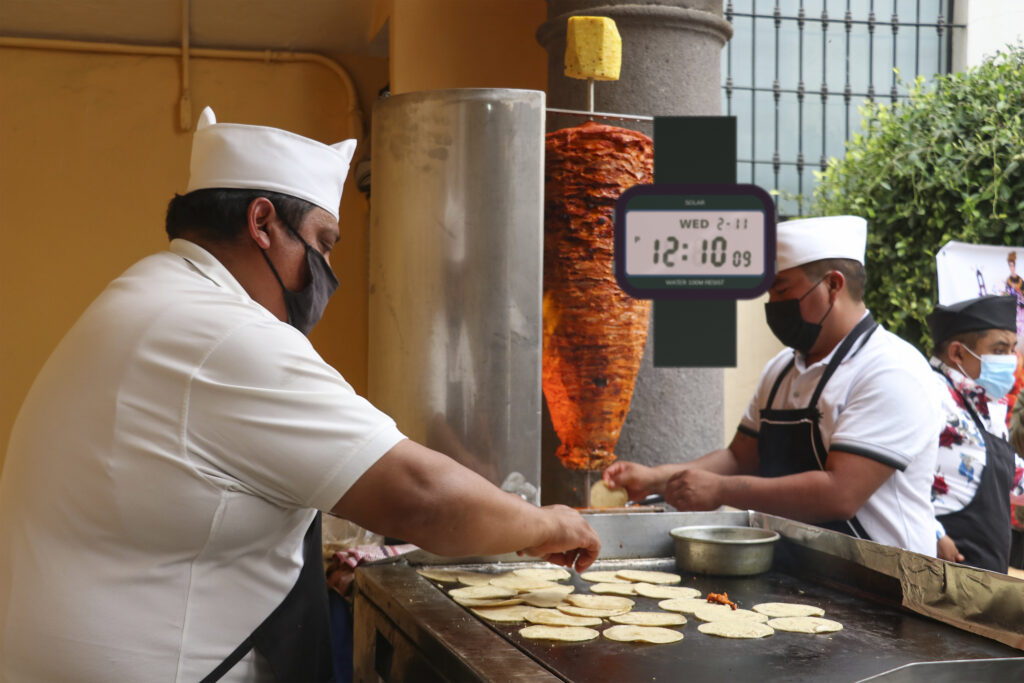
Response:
h=12 m=10 s=9
